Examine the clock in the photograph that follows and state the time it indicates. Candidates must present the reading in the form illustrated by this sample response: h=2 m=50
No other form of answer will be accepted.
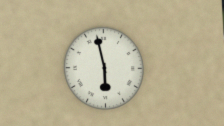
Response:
h=5 m=58
